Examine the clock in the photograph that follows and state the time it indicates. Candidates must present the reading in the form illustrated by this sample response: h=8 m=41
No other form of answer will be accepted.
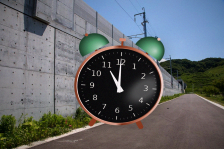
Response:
h=11 m=0
